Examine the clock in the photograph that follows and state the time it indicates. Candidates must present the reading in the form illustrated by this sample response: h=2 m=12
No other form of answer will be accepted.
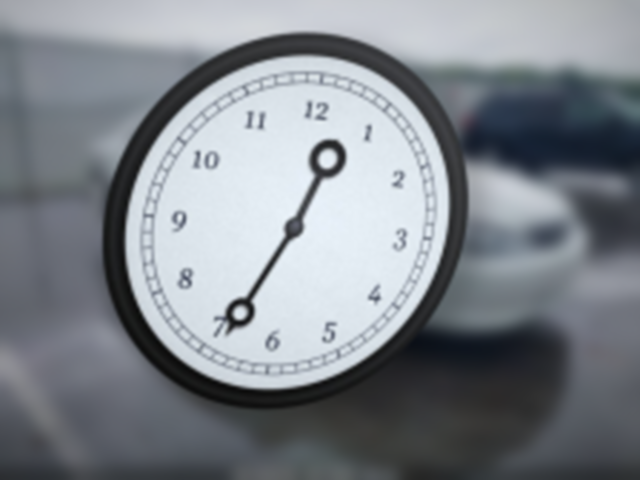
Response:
h=12 m=34
